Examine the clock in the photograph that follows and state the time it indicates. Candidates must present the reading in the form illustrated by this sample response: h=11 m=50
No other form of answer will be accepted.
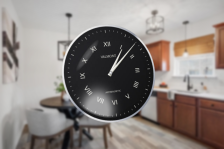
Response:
h=1 m=8
